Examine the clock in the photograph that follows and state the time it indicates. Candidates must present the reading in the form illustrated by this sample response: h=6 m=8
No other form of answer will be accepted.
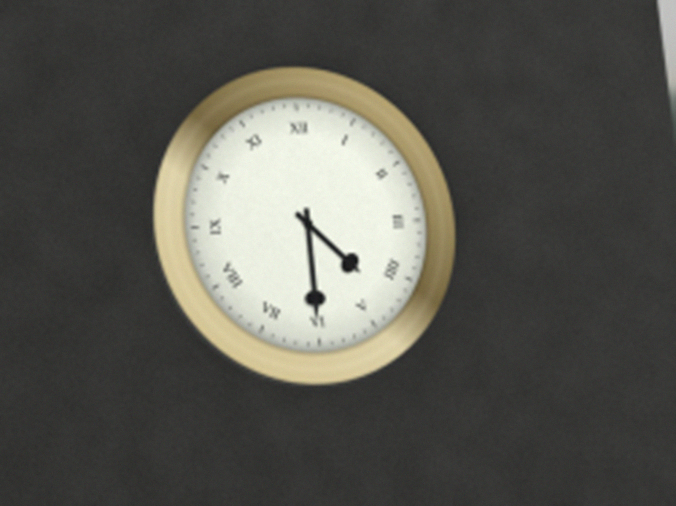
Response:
h=4 m=30
